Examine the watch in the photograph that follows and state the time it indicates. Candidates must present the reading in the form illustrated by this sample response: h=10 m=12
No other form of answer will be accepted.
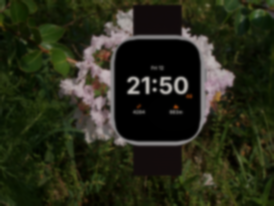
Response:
h=21 m=50
